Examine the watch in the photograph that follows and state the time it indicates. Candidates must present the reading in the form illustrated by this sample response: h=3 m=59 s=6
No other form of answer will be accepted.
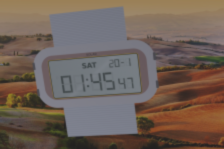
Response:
h=1 m=45 s=47
